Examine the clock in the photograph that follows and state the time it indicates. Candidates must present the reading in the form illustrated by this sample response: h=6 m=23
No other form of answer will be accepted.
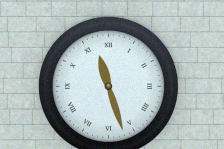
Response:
h=11 m=27
